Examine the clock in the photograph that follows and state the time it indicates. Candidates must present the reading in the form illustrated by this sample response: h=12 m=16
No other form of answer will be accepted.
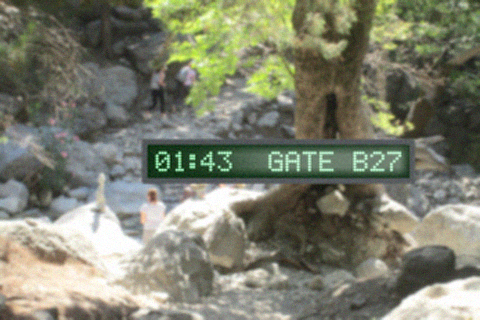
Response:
h=1 m=43
